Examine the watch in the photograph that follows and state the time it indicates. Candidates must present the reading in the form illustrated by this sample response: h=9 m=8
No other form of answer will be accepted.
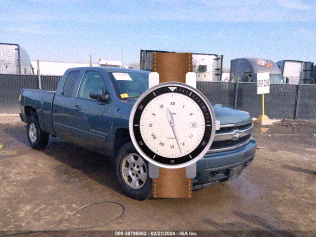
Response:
h=11 m=27
